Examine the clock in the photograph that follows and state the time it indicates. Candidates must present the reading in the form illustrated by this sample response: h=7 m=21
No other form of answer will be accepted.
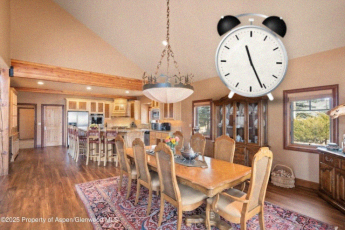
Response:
h=11 m=26
